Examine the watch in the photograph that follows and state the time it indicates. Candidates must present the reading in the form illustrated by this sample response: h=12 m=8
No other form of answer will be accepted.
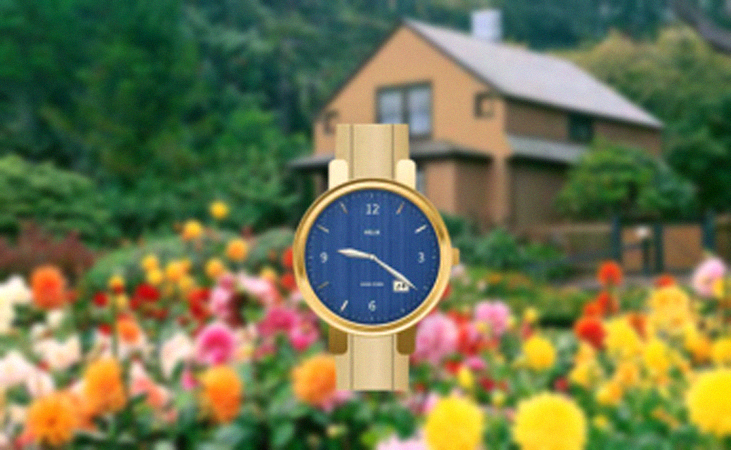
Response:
h=9 m=21
